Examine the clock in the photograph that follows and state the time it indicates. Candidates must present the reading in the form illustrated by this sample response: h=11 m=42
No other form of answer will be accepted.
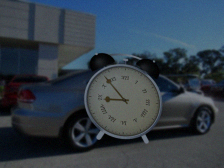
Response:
h=8 m=53
